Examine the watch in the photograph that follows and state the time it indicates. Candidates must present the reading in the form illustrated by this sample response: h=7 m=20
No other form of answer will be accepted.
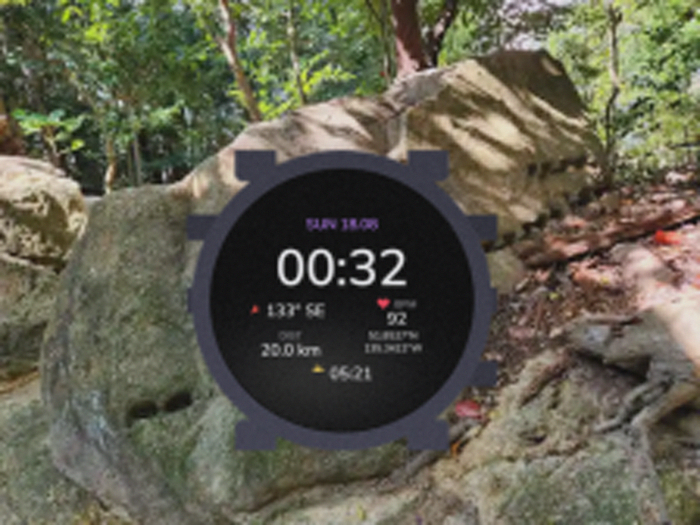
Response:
h=0 m=32
